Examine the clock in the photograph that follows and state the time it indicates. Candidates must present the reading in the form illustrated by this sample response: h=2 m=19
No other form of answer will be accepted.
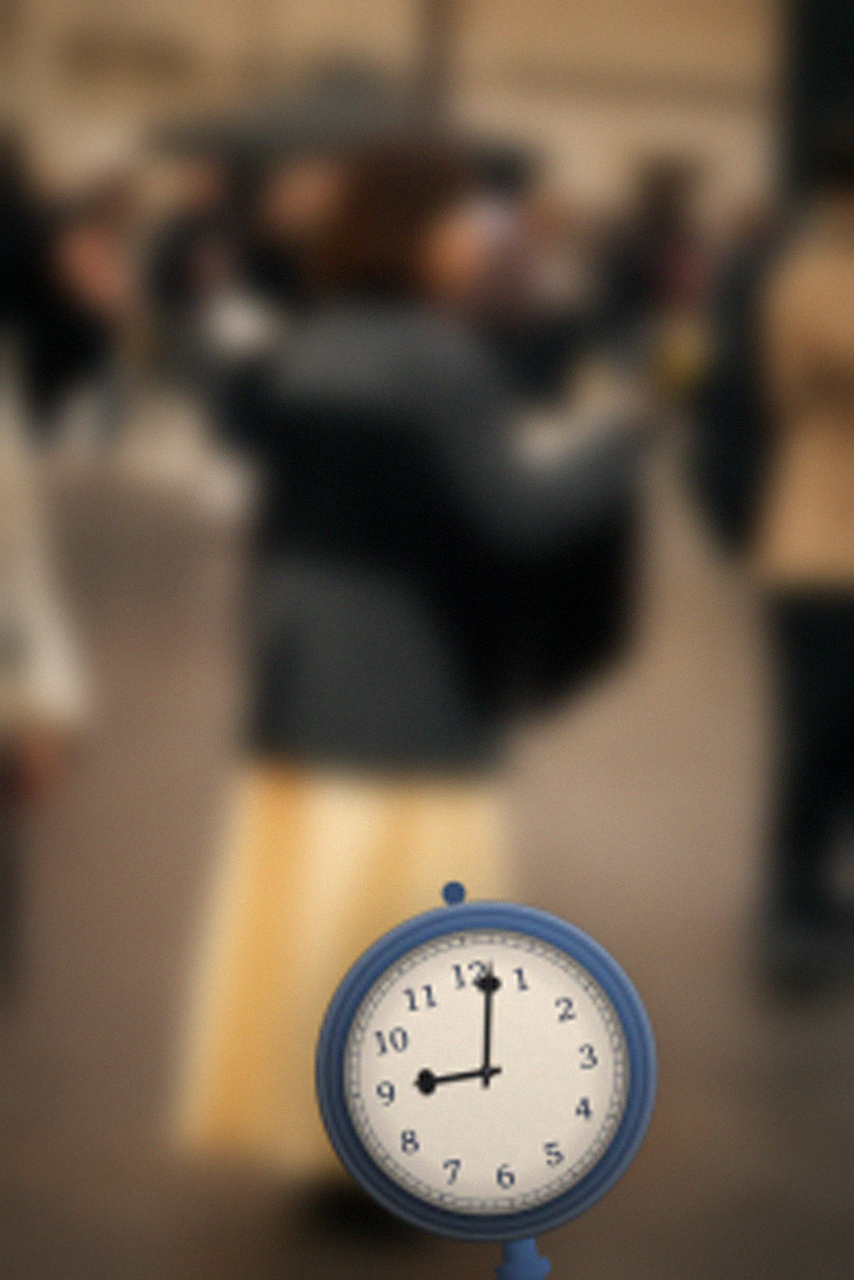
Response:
h=9 m=2
